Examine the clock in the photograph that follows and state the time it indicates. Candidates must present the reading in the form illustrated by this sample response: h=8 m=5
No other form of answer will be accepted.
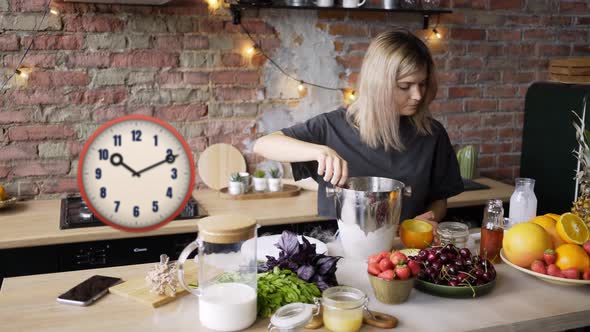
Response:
h=10 m=11
